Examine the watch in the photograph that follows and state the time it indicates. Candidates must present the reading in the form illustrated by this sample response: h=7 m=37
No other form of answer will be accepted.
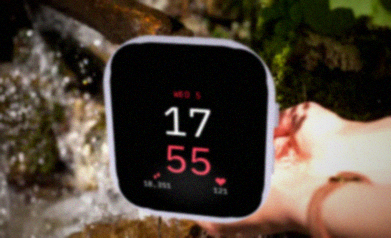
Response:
h=17 m=55
